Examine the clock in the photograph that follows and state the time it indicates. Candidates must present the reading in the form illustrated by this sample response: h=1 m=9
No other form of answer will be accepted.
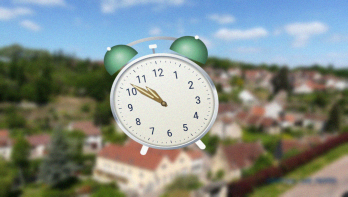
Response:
h=10 m=52
